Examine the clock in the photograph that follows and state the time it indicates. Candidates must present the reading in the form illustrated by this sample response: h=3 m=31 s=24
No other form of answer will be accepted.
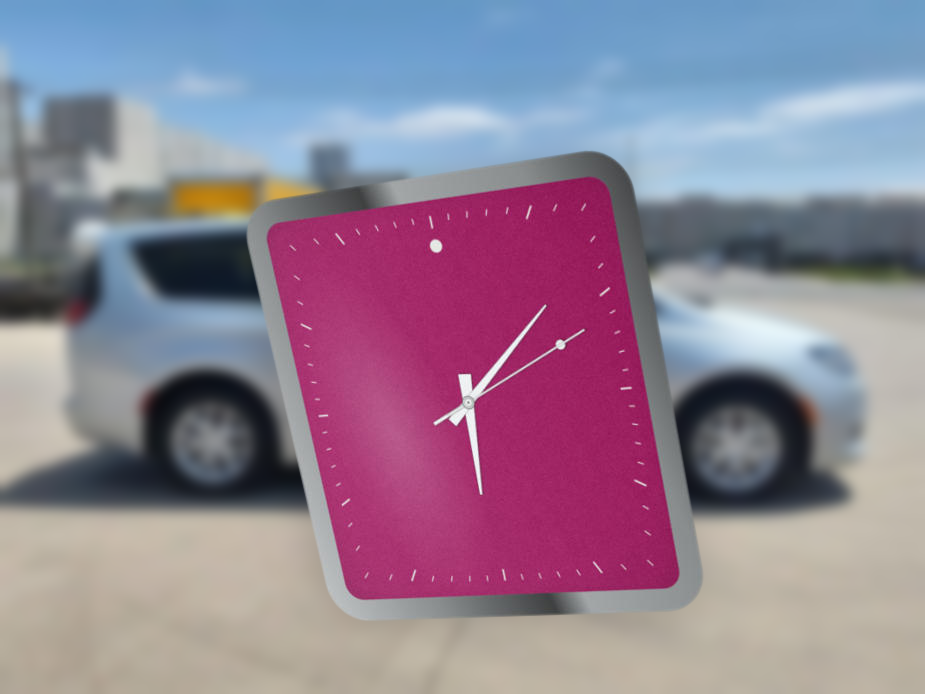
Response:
h=6 m=8 s=11
